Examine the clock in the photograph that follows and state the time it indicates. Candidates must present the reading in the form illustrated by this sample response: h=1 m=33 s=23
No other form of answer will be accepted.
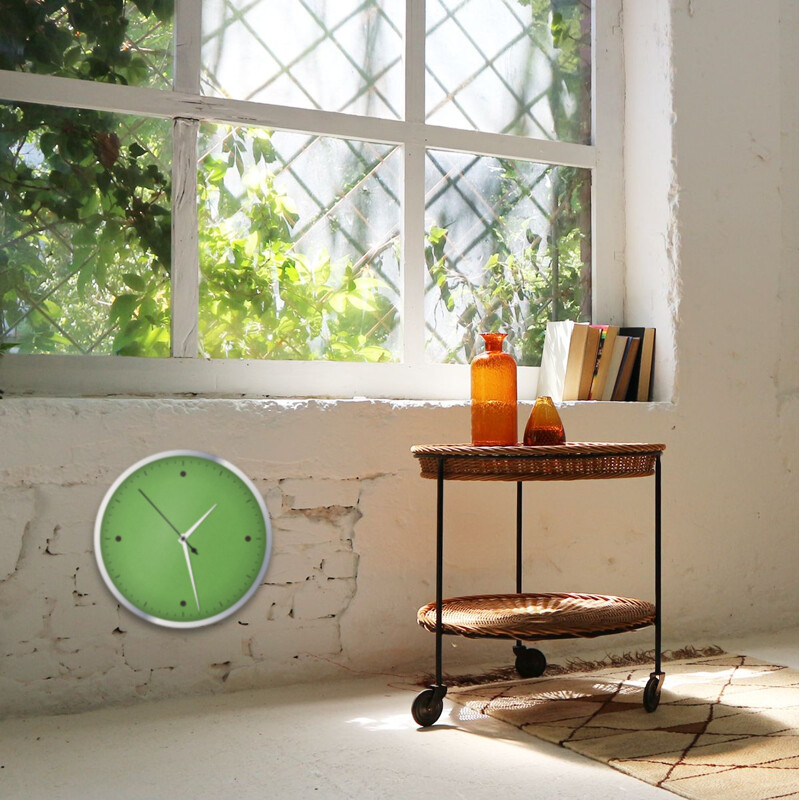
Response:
h=1 m=27 s=53
